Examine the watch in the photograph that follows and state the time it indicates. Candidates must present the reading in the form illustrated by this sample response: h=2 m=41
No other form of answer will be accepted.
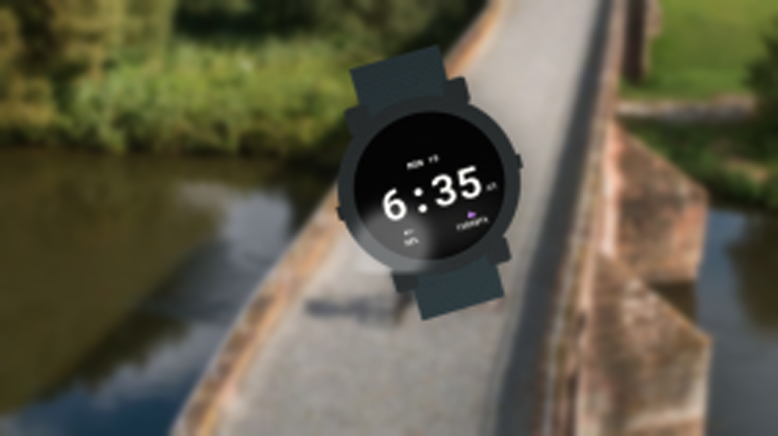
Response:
h=6 m=35
